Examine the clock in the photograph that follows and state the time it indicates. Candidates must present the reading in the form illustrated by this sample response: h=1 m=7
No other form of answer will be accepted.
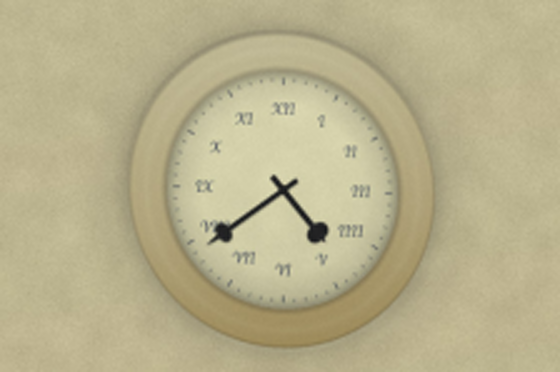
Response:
h=4 m=39
